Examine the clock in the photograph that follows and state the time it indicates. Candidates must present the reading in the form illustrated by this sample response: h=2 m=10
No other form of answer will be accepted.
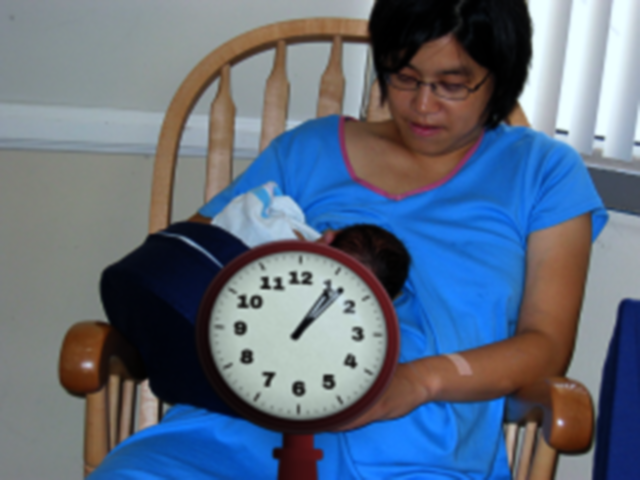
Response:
h=1 m=7
